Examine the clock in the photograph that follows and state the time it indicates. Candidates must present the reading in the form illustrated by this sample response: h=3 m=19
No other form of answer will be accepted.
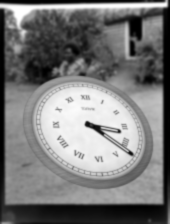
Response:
h=3 m=22
